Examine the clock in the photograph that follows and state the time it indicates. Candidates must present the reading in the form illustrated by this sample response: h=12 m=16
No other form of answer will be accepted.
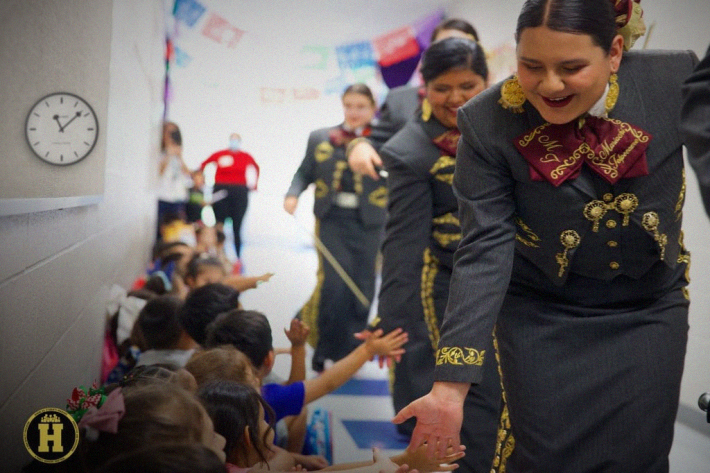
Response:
h=11 m=8
